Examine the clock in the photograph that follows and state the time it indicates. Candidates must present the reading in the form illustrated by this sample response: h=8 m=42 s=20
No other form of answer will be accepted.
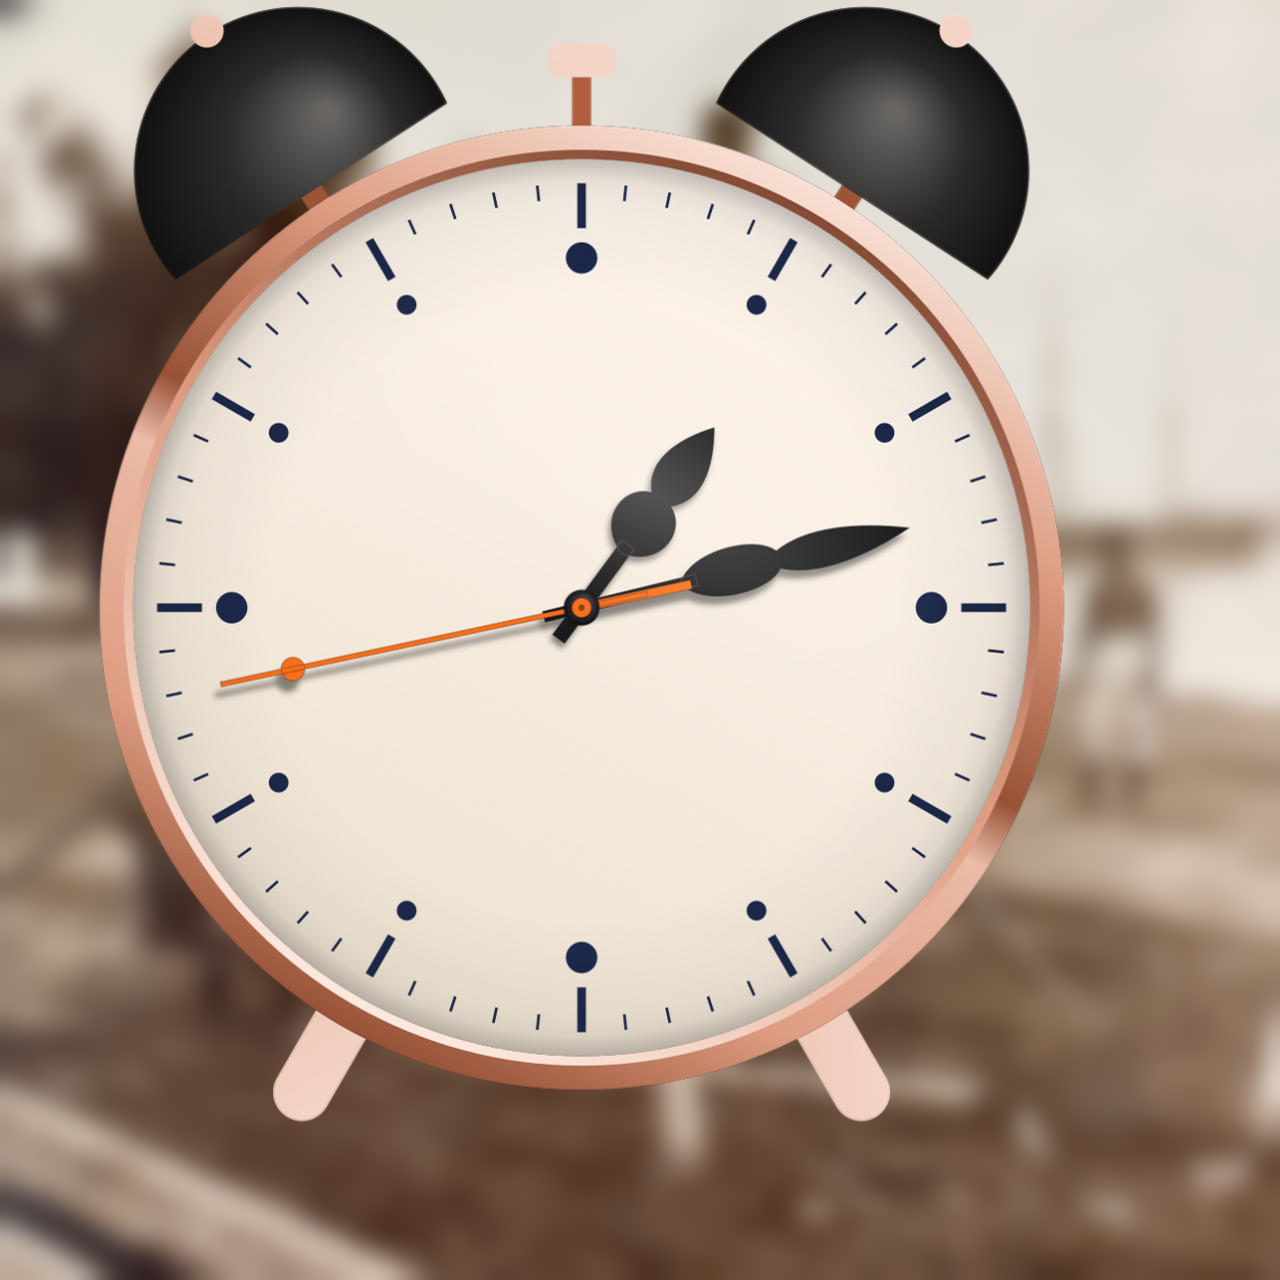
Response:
h=1 m=12 s=43
